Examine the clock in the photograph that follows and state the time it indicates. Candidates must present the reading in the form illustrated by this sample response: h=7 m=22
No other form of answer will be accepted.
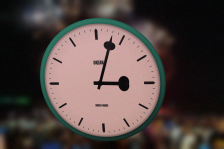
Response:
h=3 m=3
